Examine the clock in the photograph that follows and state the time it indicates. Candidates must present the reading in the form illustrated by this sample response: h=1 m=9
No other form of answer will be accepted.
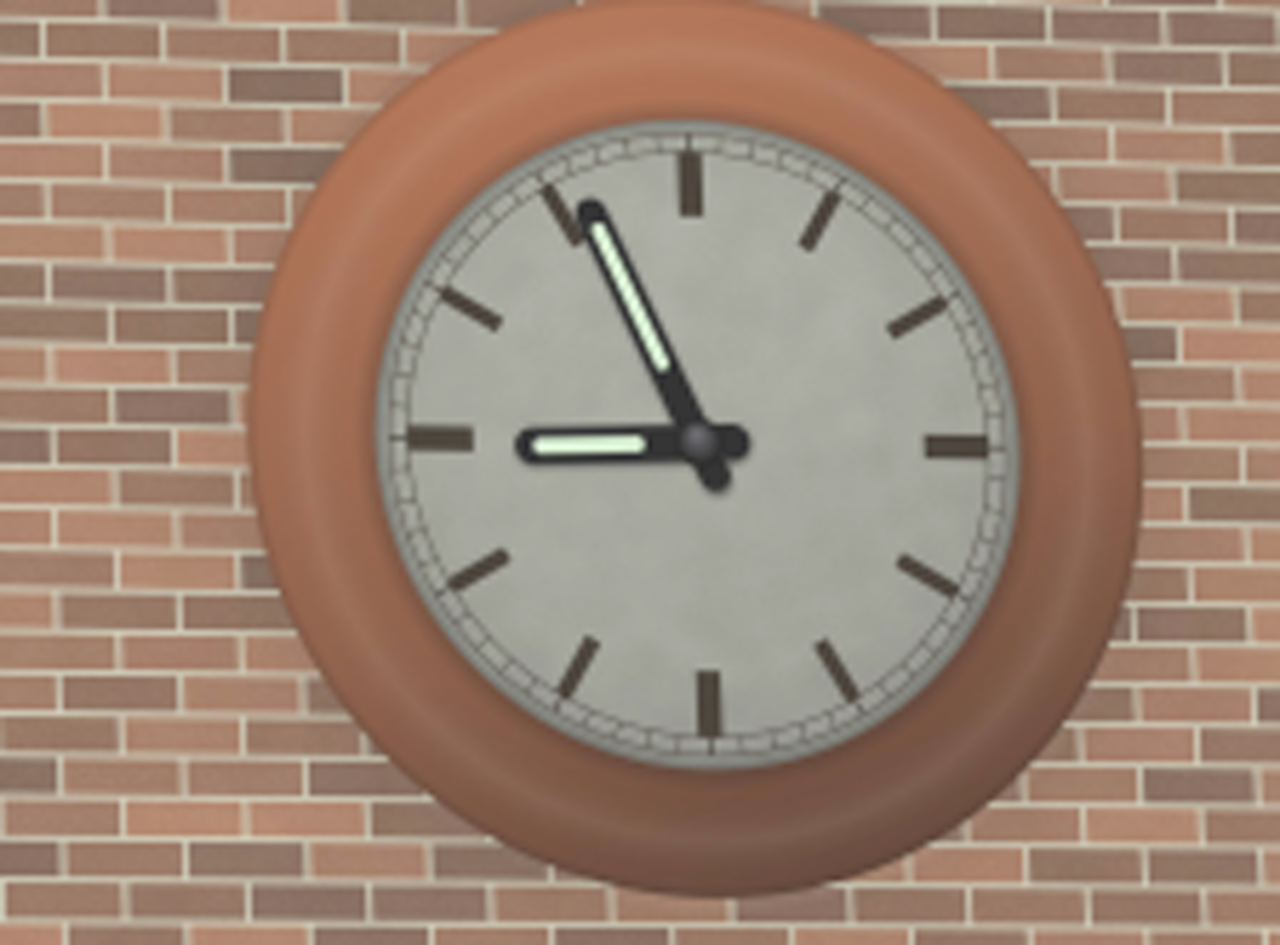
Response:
h=8 m=56
